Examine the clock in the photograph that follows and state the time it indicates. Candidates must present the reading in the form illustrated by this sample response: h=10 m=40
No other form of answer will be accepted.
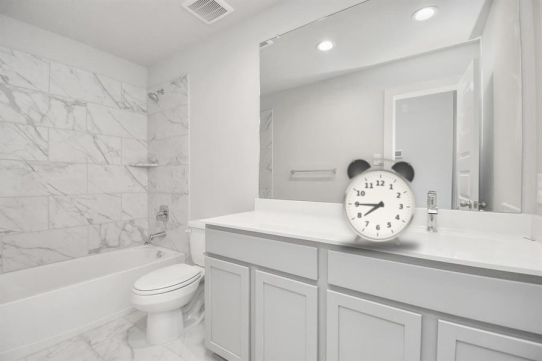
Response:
h=7 m=45
